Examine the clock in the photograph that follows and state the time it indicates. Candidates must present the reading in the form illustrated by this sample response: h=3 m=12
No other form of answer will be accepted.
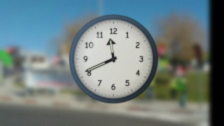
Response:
h=11 m=41
